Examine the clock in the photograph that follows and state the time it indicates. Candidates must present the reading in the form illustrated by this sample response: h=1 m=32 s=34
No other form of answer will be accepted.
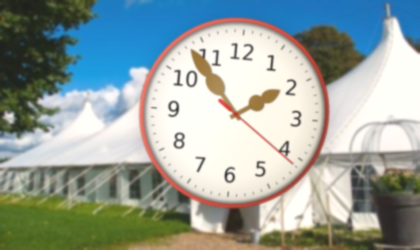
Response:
h=1 m=53 s=21
